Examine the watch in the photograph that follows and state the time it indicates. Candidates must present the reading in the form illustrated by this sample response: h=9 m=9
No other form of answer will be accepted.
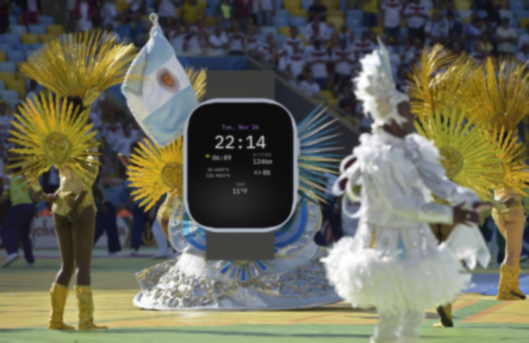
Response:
h=22 m=14
